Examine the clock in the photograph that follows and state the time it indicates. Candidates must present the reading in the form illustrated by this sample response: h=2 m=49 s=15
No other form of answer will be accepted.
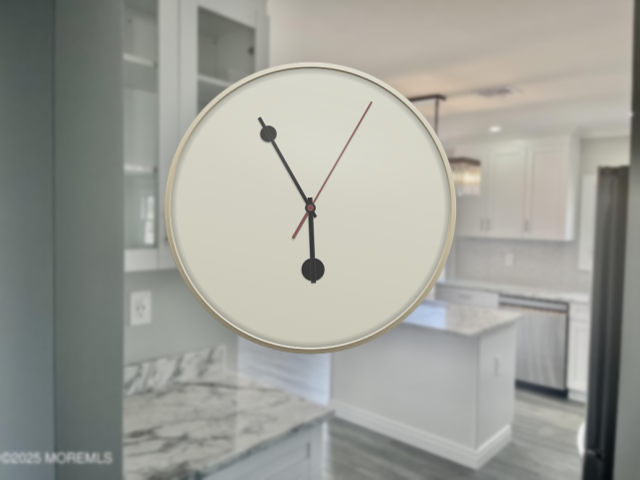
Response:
h=5 m=55 s=5
